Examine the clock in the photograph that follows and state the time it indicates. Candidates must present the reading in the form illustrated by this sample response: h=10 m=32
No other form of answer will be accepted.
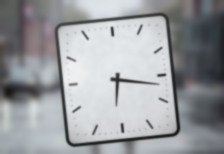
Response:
h=6 m=17
